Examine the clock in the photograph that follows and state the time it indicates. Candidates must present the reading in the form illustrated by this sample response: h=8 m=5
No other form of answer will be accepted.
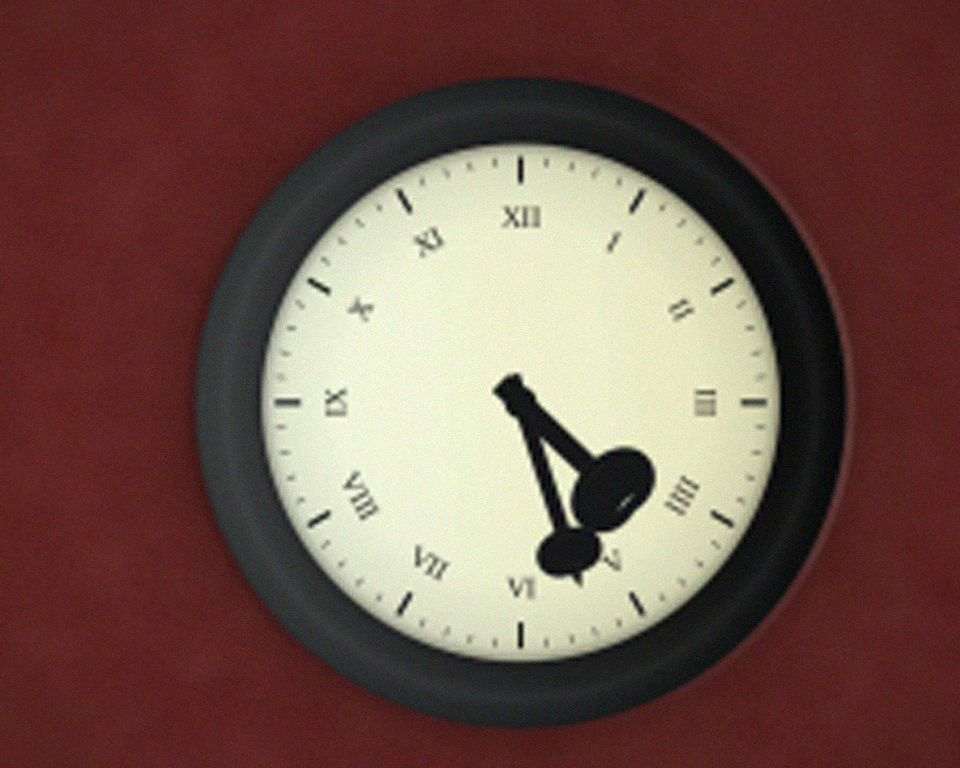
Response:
h=4 m=27
